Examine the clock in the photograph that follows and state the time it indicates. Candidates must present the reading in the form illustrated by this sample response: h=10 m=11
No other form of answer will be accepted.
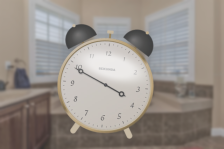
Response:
h=3 m=49
